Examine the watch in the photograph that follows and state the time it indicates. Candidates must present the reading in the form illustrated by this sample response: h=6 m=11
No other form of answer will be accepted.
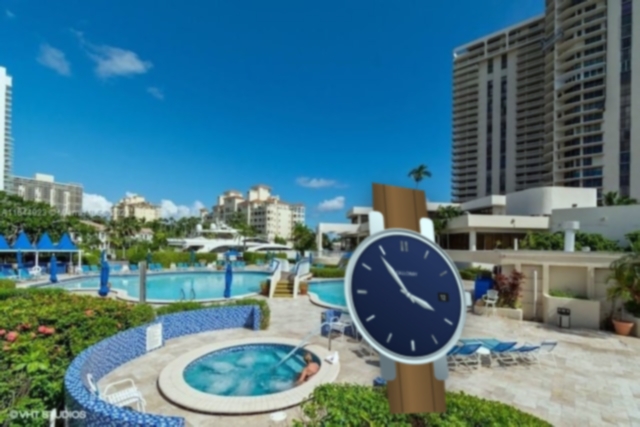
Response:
h=3 m=54
